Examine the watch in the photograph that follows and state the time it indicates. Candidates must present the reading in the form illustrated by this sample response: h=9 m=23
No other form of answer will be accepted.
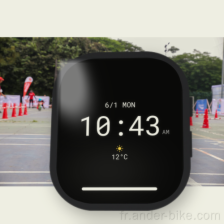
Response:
h=10 m=43
